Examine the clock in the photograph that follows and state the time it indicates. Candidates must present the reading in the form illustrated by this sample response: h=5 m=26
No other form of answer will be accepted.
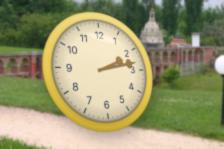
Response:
h=2 m=13
